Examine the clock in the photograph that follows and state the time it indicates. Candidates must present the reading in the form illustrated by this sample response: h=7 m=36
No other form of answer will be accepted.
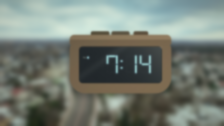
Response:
h=7 m=14
